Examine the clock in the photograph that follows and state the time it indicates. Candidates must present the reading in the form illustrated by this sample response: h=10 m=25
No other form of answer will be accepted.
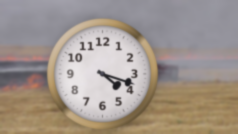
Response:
h=4 m=18
